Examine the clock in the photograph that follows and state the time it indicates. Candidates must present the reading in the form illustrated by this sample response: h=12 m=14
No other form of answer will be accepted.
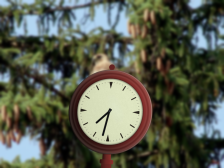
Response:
h=7 m=32
